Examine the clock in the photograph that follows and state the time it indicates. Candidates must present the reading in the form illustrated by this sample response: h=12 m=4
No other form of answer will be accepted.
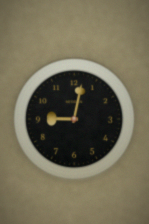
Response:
h=9 m=2
